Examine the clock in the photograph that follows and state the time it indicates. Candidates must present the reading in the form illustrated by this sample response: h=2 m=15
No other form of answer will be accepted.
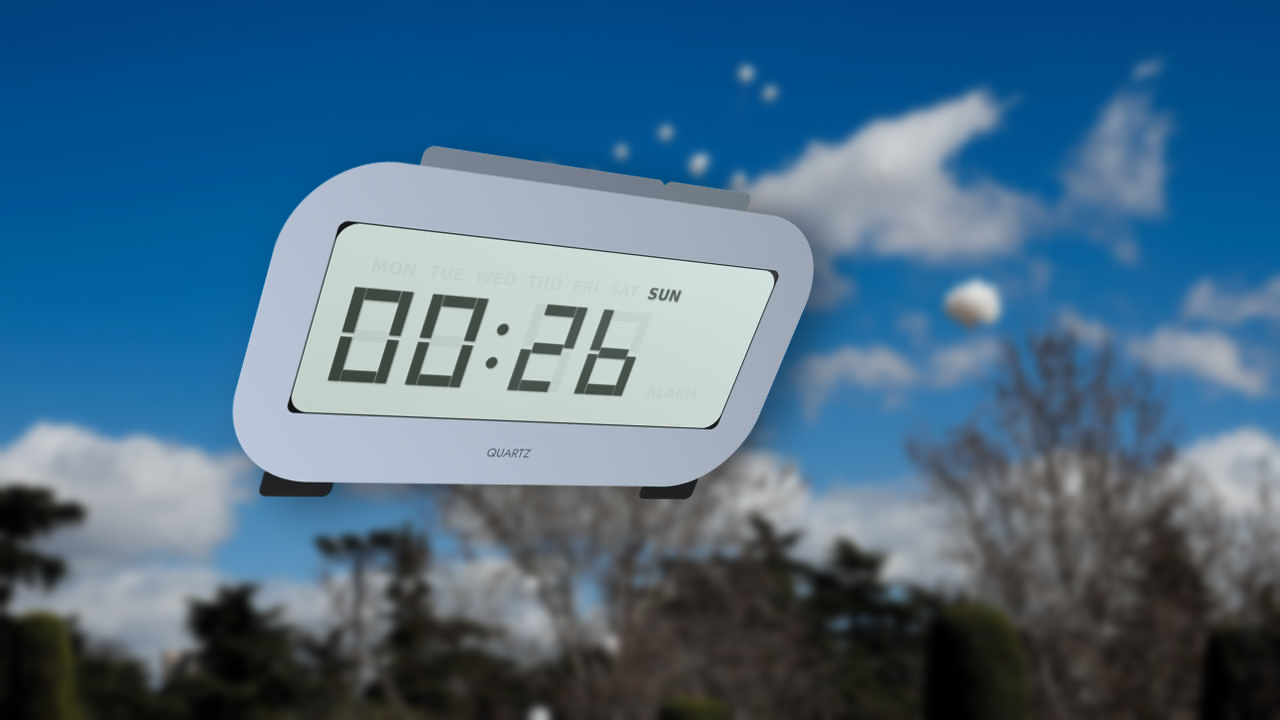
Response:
h=0 m=26
